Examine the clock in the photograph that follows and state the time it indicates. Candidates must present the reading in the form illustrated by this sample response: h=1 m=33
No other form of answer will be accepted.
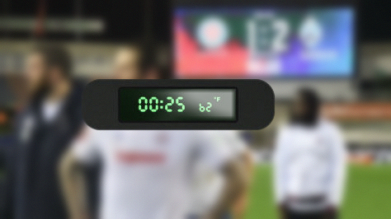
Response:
h=0 m=25
